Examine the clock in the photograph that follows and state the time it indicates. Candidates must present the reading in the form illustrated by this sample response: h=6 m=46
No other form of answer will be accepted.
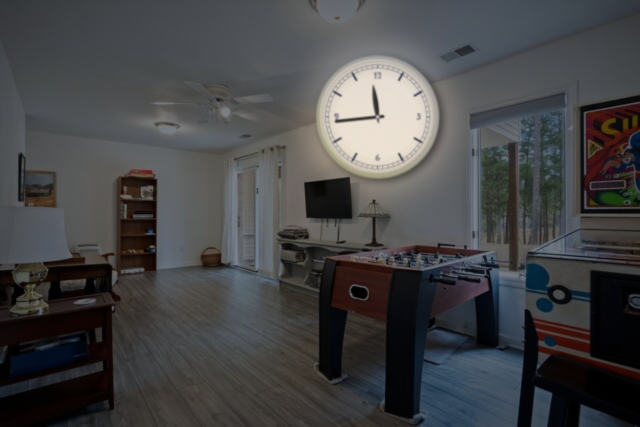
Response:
h=11 m=44
